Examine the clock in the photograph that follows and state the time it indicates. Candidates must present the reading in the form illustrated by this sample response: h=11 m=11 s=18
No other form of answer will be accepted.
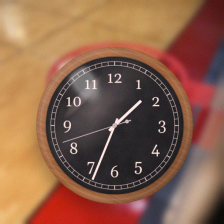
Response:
h=1 m=33 s=42
